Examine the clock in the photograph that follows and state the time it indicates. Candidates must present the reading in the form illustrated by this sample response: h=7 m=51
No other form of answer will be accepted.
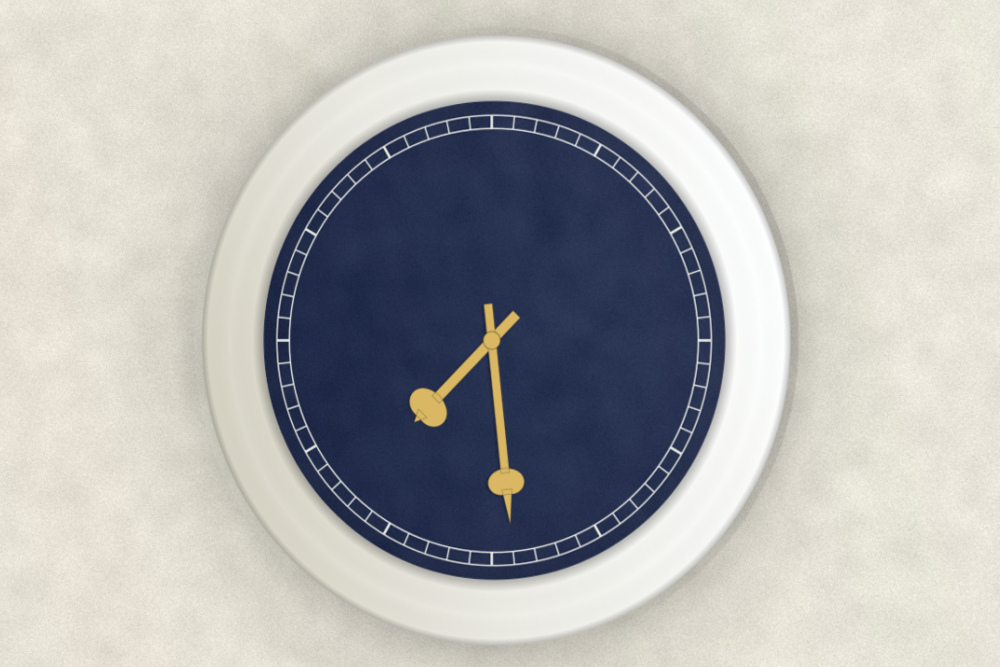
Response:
h=7 m=29
